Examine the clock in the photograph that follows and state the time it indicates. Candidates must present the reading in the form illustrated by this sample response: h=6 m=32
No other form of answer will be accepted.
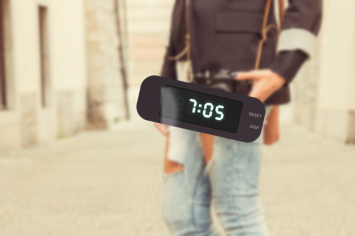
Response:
h=7 m=5
